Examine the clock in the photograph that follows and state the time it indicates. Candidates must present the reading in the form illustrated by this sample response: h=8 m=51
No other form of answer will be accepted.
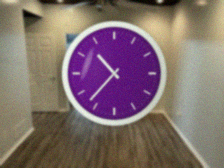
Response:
h=10 m=37
